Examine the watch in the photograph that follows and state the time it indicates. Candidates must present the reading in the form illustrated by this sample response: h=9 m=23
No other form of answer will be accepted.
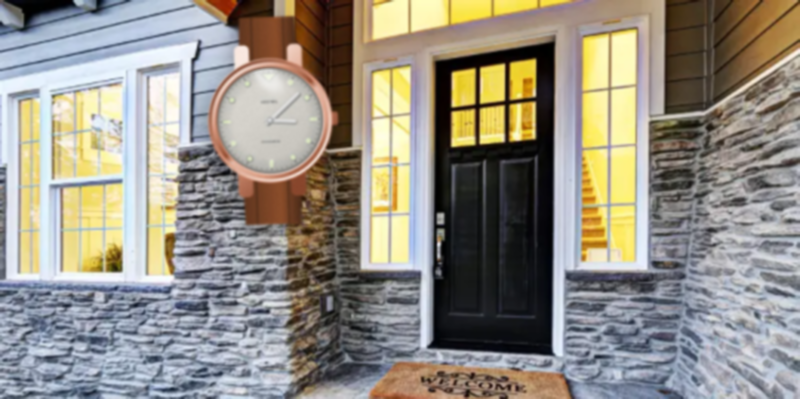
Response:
h=3 m=8
